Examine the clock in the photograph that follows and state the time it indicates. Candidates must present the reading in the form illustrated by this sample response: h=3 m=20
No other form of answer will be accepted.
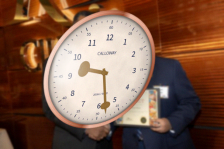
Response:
h=9 m=28
